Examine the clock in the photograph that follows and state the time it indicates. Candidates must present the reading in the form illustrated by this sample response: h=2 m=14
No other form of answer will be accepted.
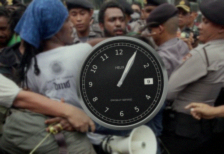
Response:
h=1 m=5
